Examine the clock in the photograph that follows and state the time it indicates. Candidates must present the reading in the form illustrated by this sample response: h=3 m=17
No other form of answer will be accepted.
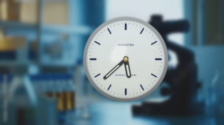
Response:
h=5 m=38
